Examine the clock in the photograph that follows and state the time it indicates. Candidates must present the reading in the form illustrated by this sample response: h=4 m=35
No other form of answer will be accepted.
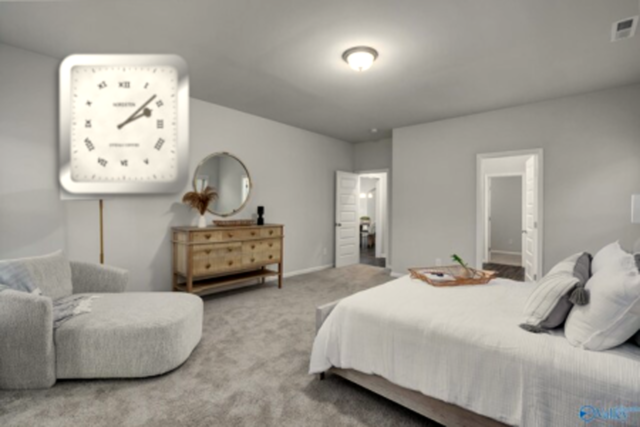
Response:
h=2 m=8
